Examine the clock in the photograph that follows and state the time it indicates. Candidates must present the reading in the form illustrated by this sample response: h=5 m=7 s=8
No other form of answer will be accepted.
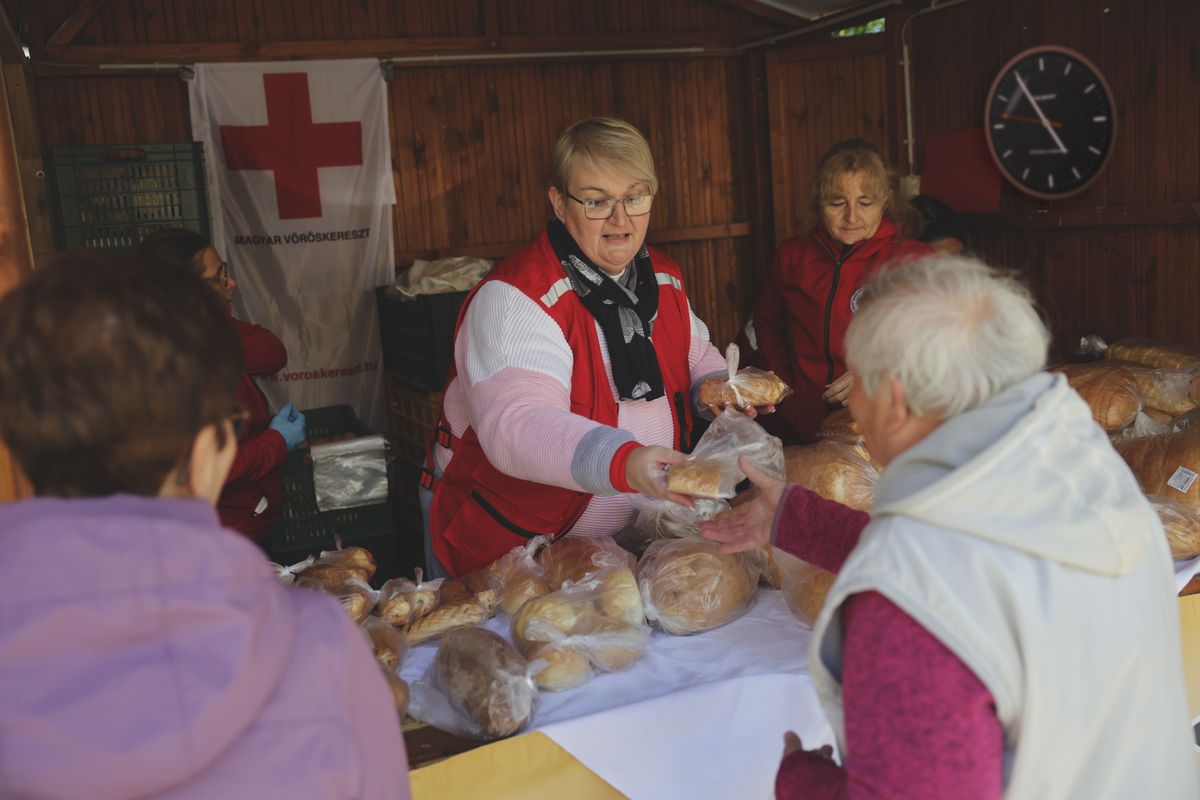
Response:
h=4 m=54 s=47
